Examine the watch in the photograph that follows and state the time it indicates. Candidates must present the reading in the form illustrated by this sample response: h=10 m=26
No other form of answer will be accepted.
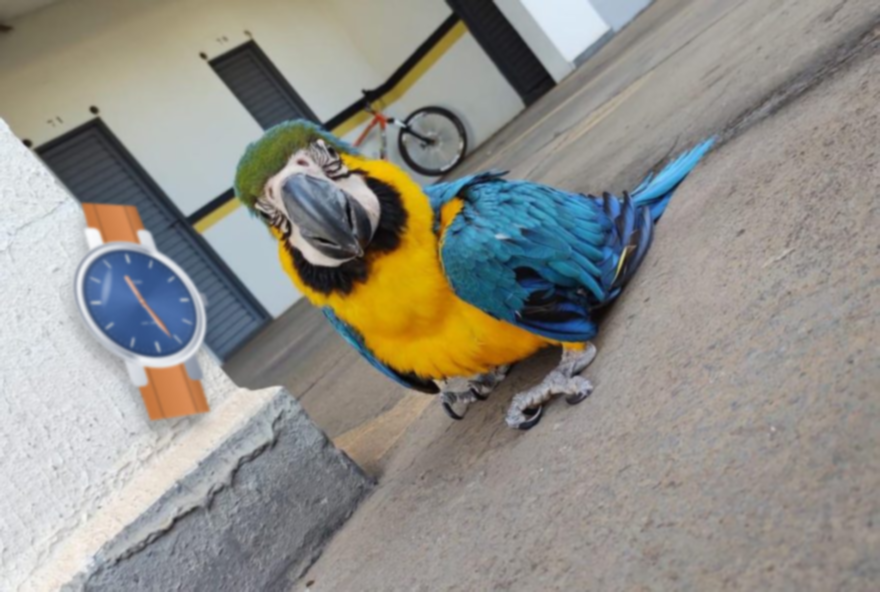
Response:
h=11 m=26
